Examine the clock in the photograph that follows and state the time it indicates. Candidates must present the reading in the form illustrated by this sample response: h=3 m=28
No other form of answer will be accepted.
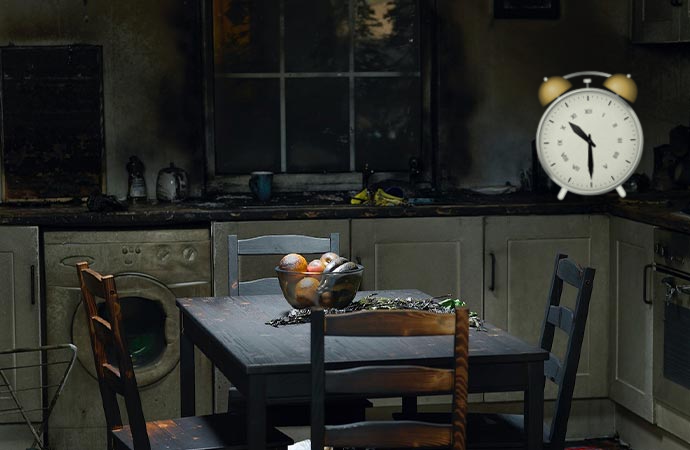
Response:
h=10 m=30
